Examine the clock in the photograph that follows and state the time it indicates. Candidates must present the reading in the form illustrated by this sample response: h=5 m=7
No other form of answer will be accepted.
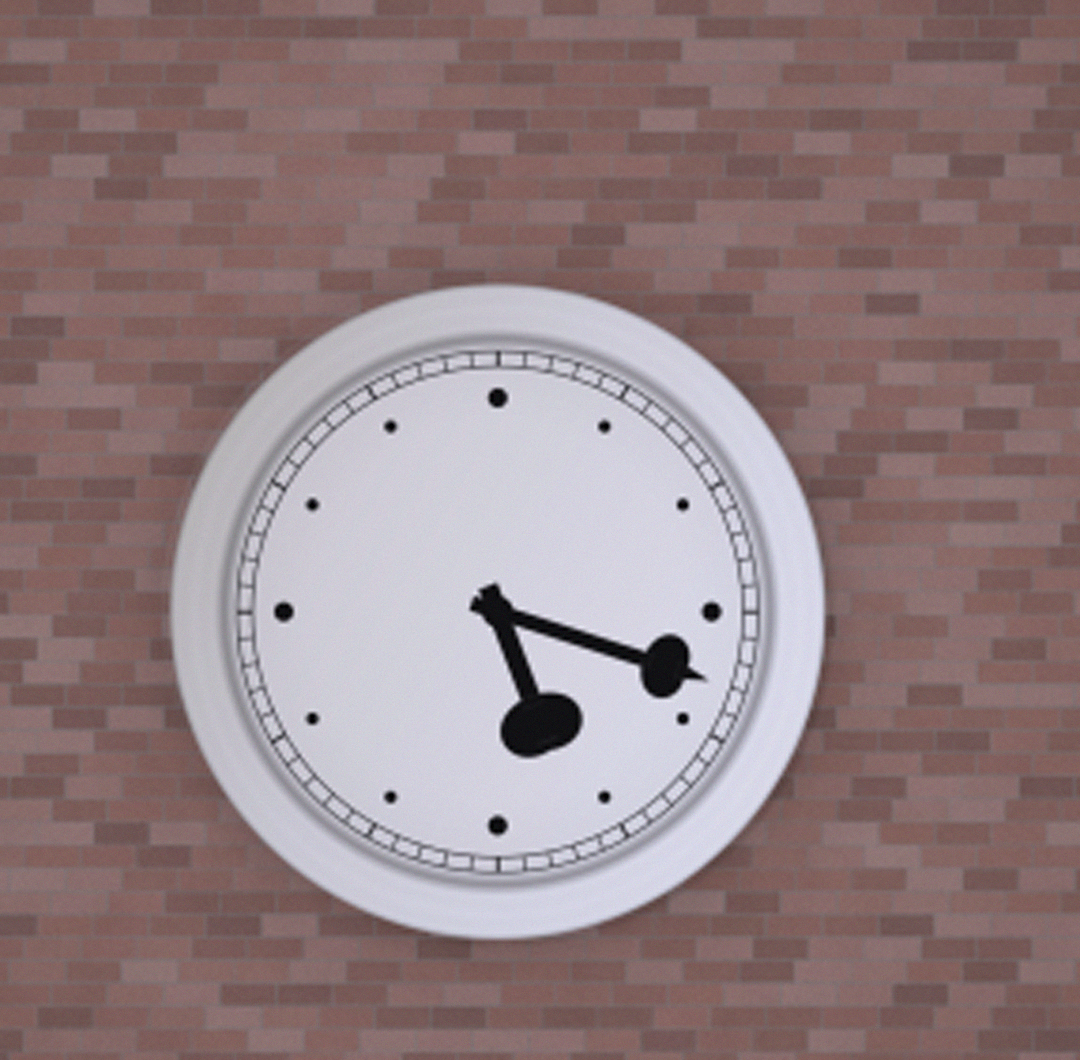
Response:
h=5 m=18
